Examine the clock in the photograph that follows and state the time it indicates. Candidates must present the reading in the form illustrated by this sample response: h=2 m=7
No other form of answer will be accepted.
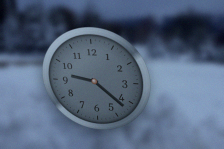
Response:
h=9 m=22
